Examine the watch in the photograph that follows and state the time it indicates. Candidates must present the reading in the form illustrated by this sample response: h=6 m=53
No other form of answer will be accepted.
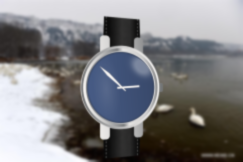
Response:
h=2 m=52
